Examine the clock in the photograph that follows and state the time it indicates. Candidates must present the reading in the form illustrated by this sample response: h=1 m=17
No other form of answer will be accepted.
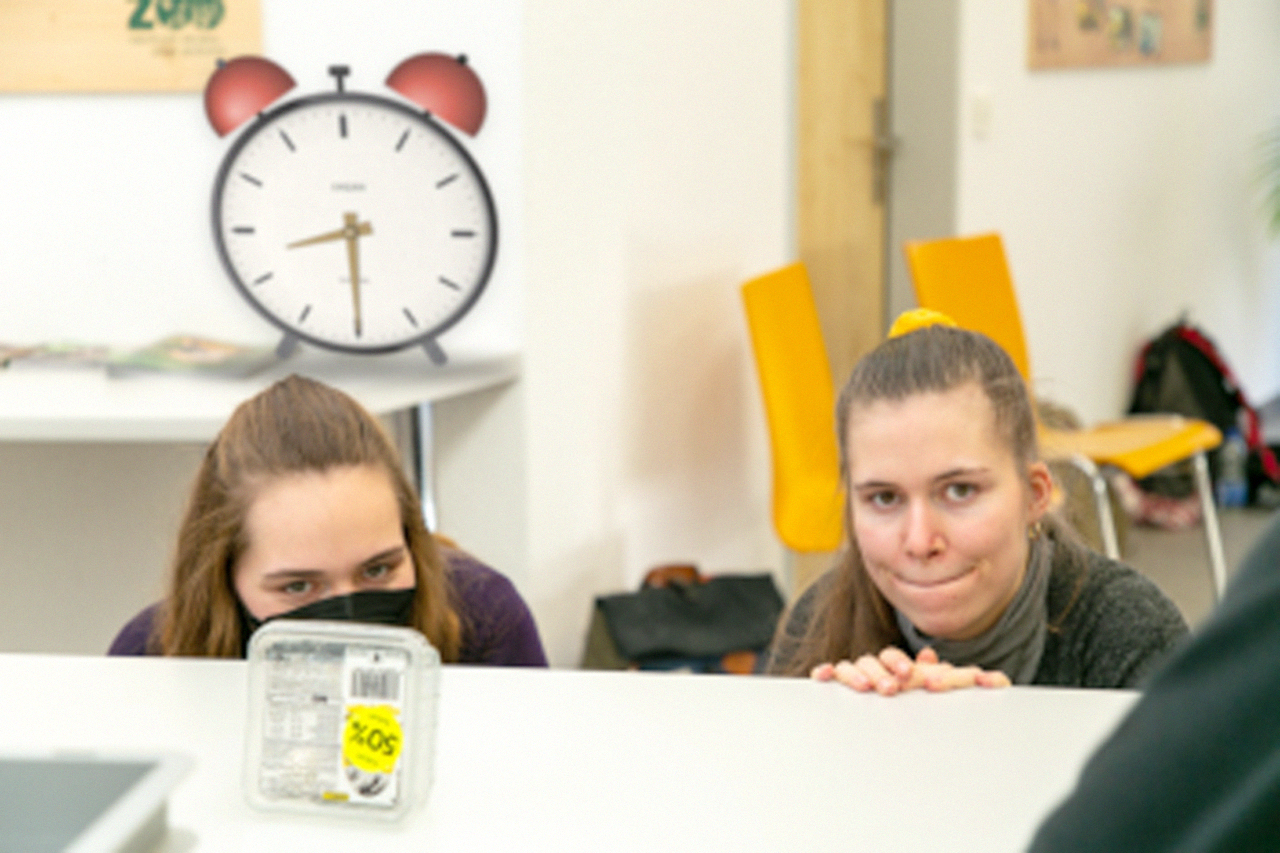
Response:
h=8 m=30
